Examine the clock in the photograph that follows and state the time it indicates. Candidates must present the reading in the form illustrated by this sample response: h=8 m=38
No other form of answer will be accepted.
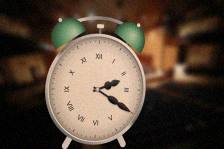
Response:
h=2 m=20
